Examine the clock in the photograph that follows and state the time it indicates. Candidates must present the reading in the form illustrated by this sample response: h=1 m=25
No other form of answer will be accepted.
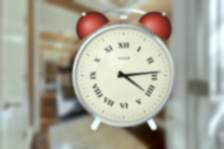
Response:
h=4 m=14
